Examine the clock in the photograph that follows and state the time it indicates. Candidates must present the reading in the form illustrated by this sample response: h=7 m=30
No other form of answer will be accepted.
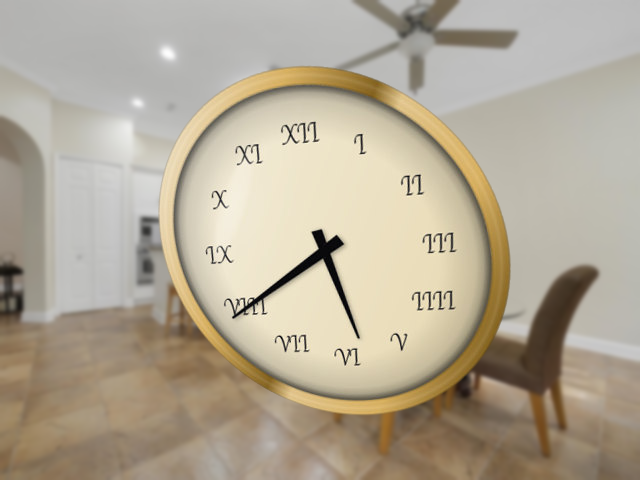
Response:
h=5 m=40
